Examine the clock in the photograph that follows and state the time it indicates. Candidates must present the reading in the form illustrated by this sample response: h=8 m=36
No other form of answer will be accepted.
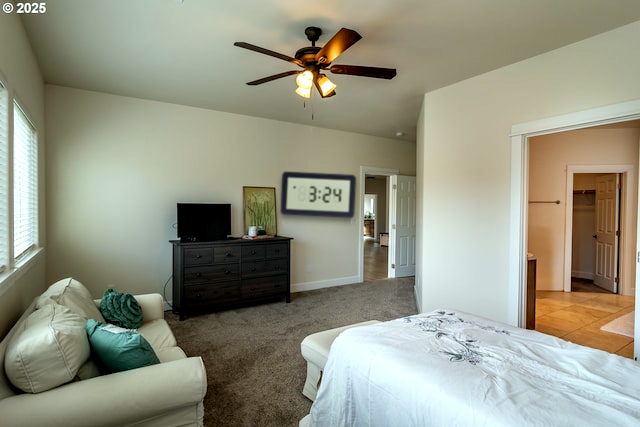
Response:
h=3 m=24
